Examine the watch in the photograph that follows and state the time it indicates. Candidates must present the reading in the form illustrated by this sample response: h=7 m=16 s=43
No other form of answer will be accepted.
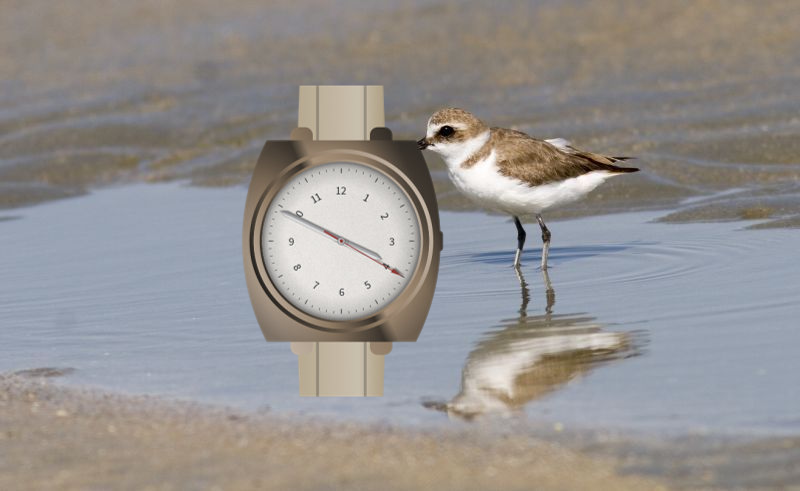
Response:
h=3 m=49 s=20
